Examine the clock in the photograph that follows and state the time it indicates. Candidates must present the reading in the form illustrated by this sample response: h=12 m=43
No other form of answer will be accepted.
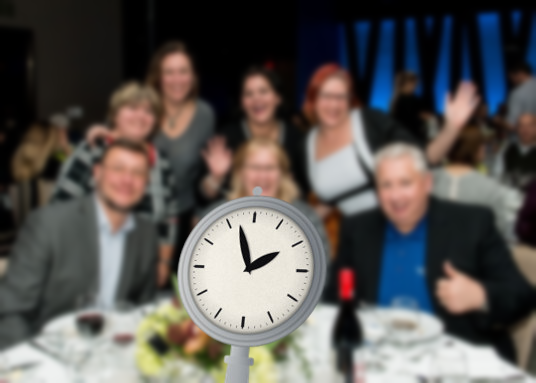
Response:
h=1 m=57
